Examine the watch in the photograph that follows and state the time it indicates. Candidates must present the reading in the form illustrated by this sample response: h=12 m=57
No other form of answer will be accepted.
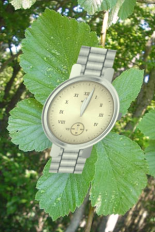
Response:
h=12 m=2
